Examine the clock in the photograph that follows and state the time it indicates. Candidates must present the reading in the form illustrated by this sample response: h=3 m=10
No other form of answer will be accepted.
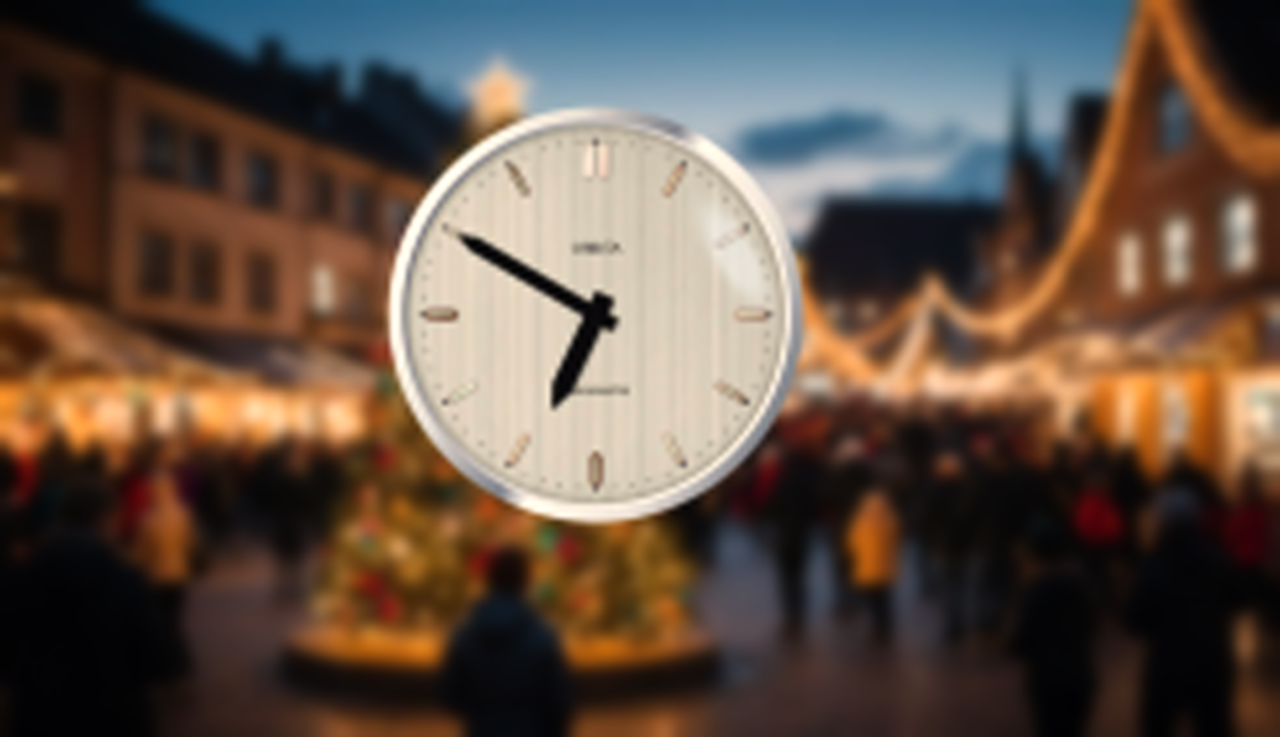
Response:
h=6 m=50
